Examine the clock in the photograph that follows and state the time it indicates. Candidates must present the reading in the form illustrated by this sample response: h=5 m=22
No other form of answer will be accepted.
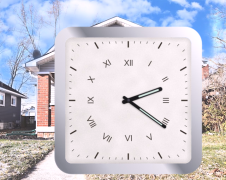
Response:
h=2 m=21
